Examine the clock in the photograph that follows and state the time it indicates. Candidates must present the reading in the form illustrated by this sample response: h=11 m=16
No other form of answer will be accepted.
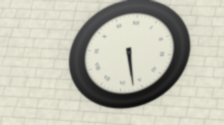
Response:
h=5 m=27
